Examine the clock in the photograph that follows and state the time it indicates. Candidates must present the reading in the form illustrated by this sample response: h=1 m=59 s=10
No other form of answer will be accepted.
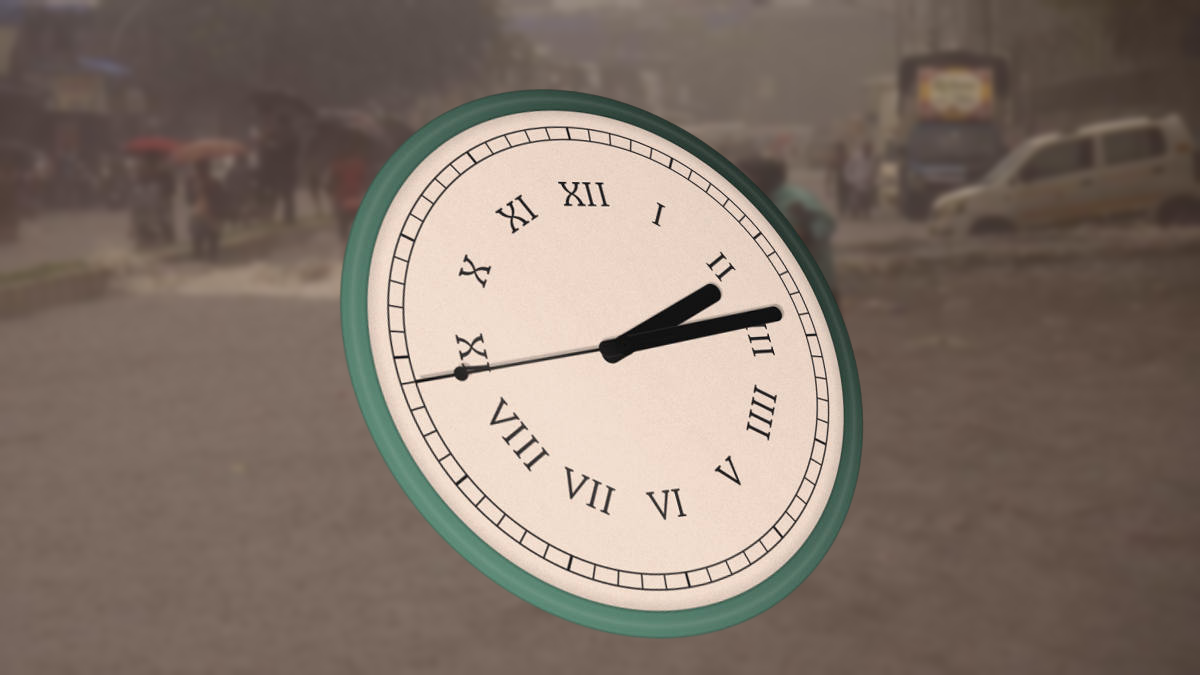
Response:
h=2 m=13 s=44
